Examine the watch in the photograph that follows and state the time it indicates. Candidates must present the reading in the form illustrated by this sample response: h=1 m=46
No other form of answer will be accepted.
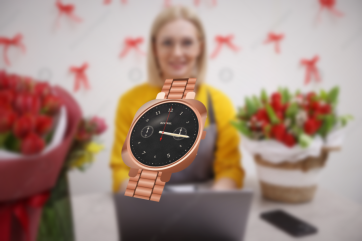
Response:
h=3 m=16
